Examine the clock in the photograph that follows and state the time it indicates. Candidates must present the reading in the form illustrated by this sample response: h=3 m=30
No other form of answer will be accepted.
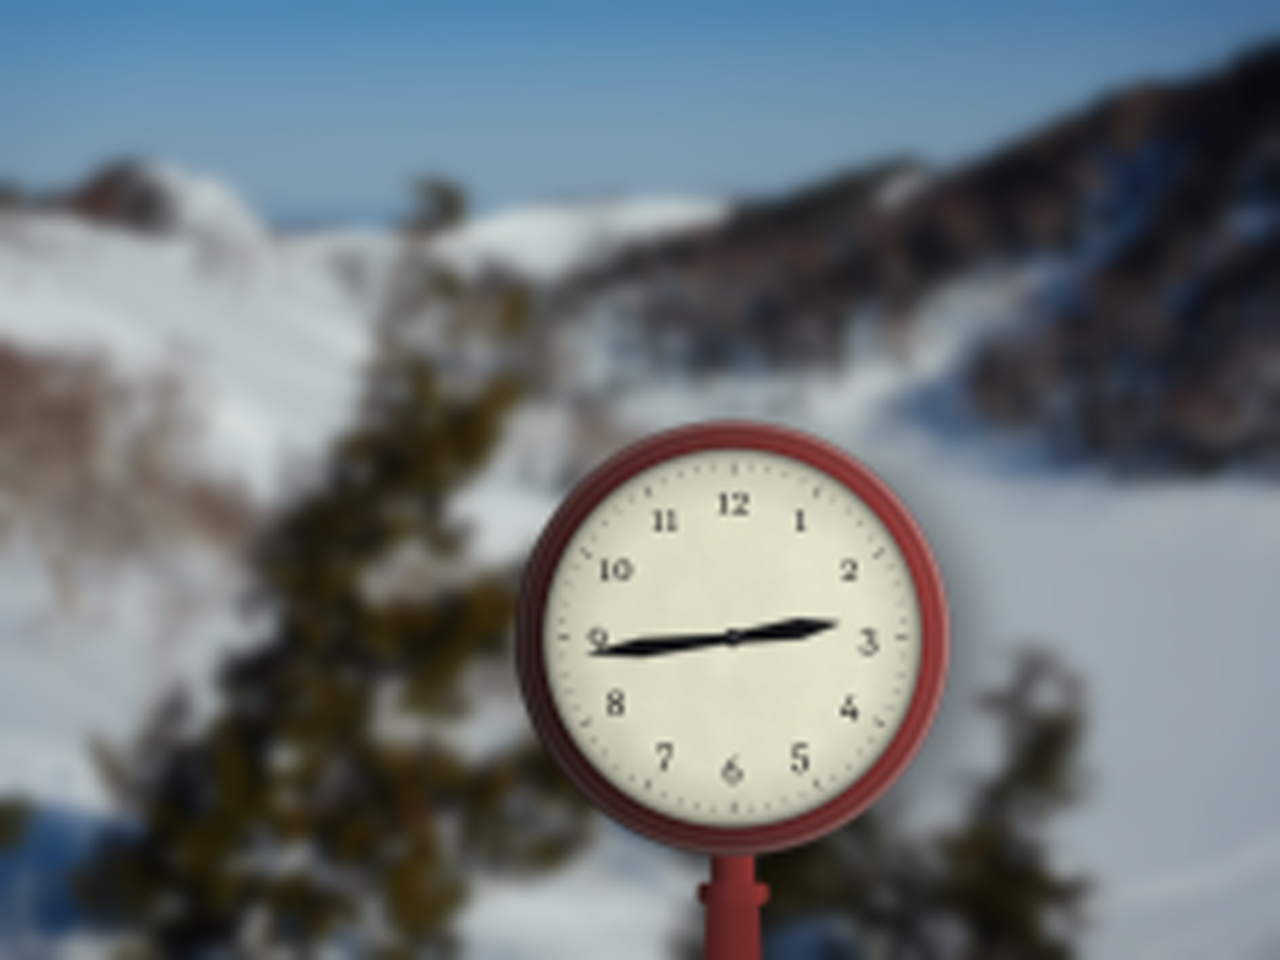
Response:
h=2 m=44
